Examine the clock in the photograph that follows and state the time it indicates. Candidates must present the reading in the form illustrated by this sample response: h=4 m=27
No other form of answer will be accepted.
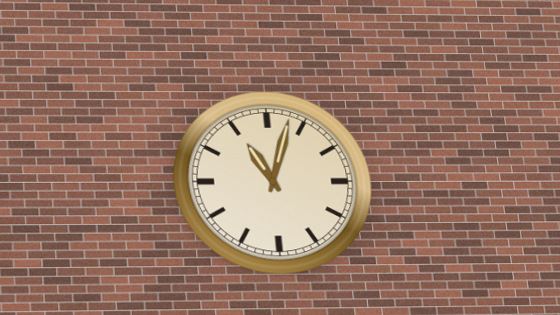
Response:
h=11 m=3
